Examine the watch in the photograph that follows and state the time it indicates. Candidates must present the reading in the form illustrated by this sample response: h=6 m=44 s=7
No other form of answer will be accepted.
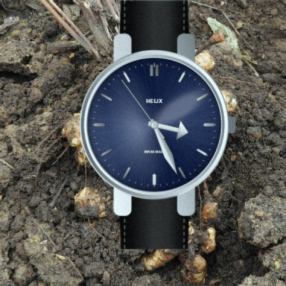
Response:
h=3 m=25 s=54
